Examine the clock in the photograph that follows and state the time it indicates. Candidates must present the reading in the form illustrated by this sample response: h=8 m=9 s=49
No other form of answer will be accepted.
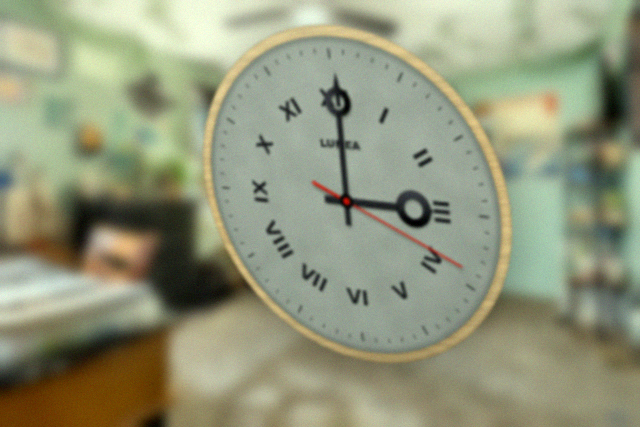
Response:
h=3 m=0 s=19
